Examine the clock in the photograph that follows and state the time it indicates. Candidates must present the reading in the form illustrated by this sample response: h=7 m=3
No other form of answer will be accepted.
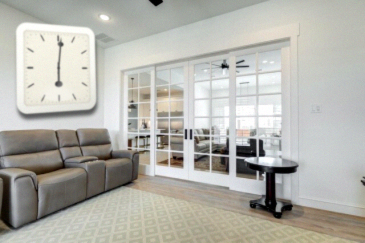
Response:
h=6 m=1
